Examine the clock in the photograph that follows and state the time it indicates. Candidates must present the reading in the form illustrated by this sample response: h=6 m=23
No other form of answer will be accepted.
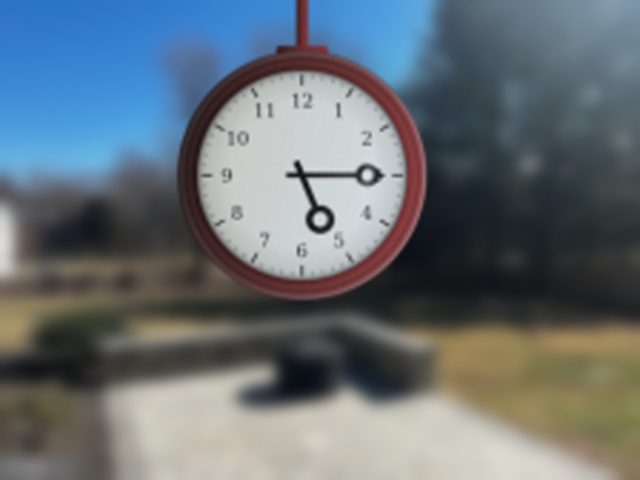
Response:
h=5 m=15
